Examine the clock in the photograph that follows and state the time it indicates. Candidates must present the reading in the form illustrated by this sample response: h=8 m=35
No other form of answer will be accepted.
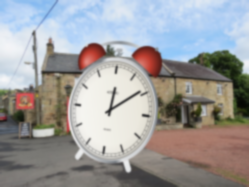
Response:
h=12 m=9
